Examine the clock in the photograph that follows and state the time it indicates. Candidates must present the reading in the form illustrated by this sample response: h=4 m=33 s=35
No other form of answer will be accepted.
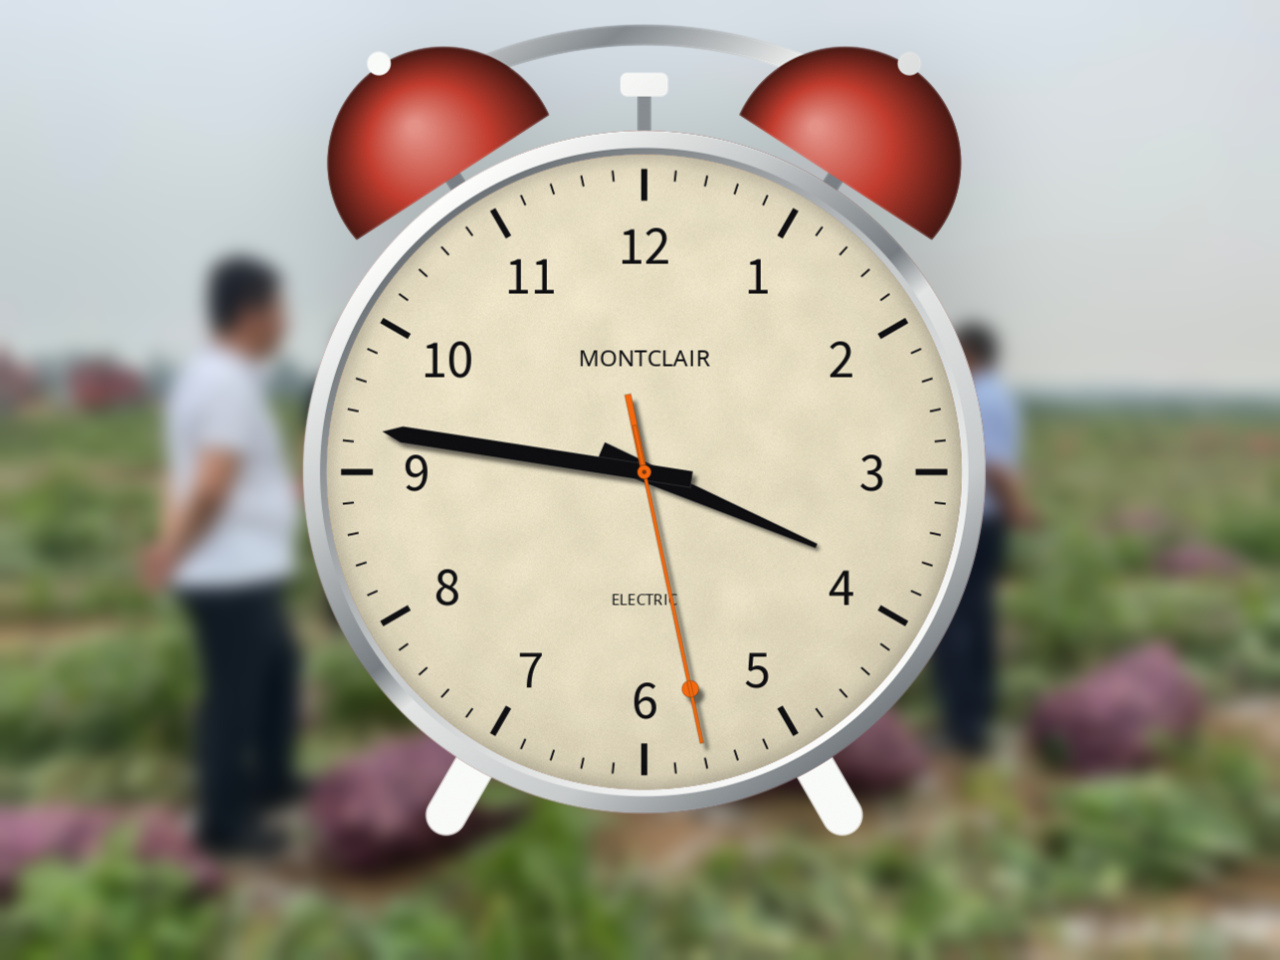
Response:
h=3 m=46 s=28
